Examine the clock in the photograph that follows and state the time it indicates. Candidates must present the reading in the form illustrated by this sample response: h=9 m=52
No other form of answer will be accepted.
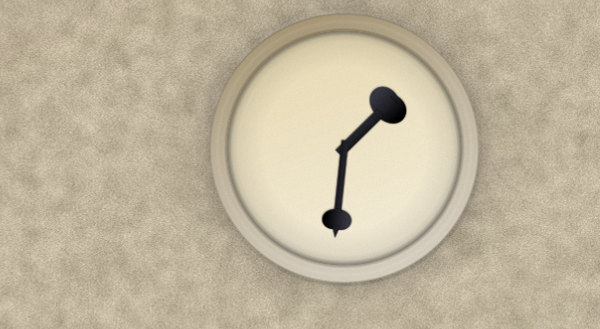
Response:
h=1 m=31
